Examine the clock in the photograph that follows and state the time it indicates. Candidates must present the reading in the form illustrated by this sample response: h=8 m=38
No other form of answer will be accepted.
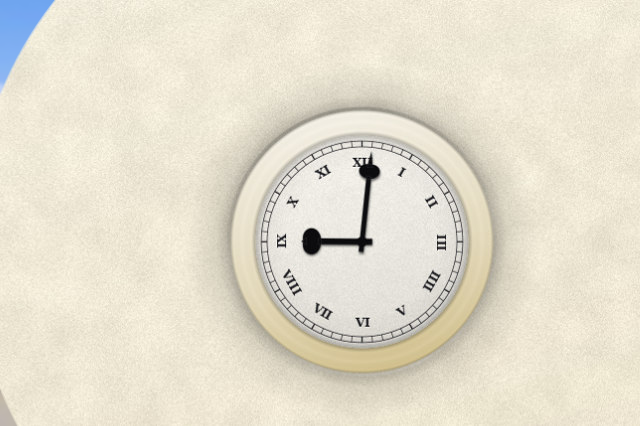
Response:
h=9 m=1
